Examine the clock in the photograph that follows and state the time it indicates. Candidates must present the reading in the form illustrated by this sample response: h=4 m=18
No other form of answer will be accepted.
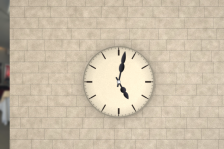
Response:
h=5 m=2
